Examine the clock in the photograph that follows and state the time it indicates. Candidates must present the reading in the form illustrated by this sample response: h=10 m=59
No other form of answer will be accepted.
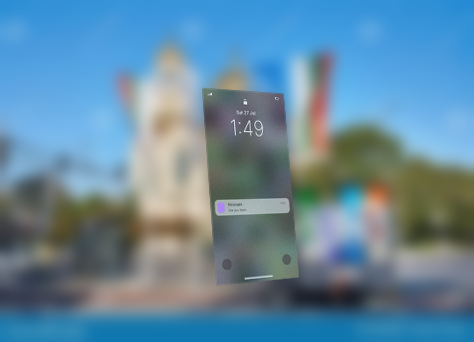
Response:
h=1 m=49
